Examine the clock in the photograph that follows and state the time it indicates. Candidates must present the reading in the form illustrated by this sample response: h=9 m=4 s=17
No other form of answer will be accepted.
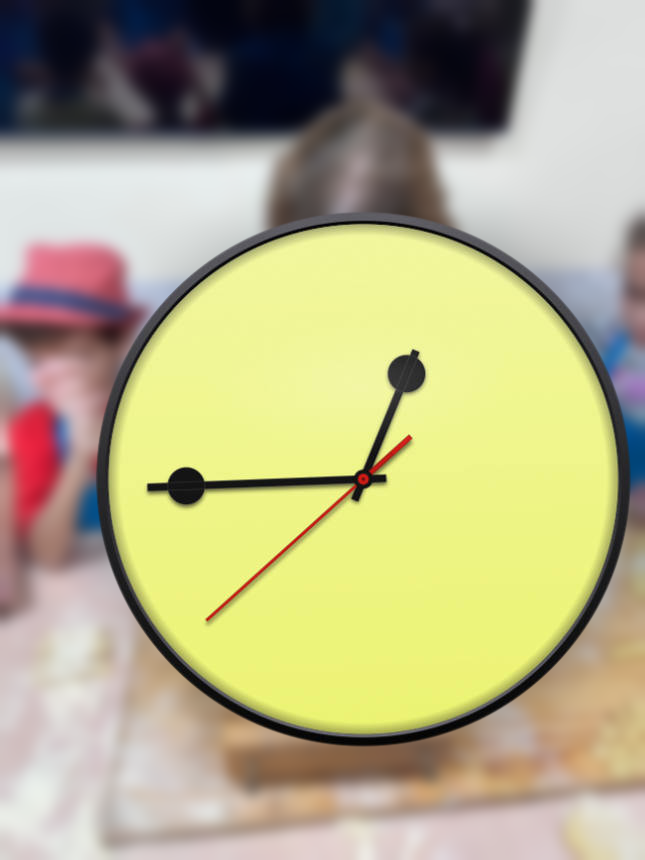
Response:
h=12 m=44 s=38
